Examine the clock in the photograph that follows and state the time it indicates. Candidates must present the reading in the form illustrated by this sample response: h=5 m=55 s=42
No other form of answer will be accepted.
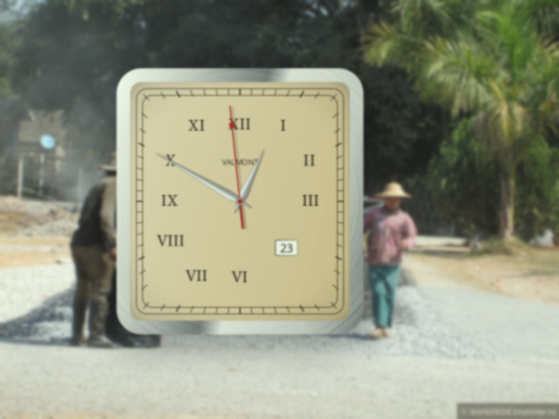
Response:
h=12 m=49 s=59
